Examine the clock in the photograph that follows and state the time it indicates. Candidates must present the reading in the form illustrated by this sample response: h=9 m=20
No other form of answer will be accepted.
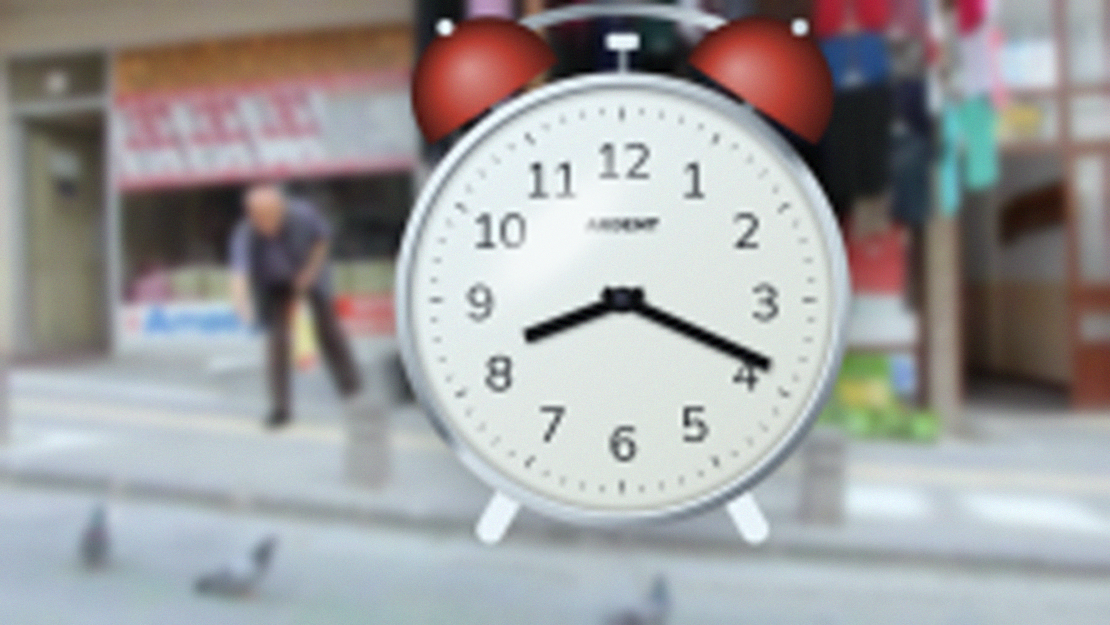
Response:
h=8 m=19
